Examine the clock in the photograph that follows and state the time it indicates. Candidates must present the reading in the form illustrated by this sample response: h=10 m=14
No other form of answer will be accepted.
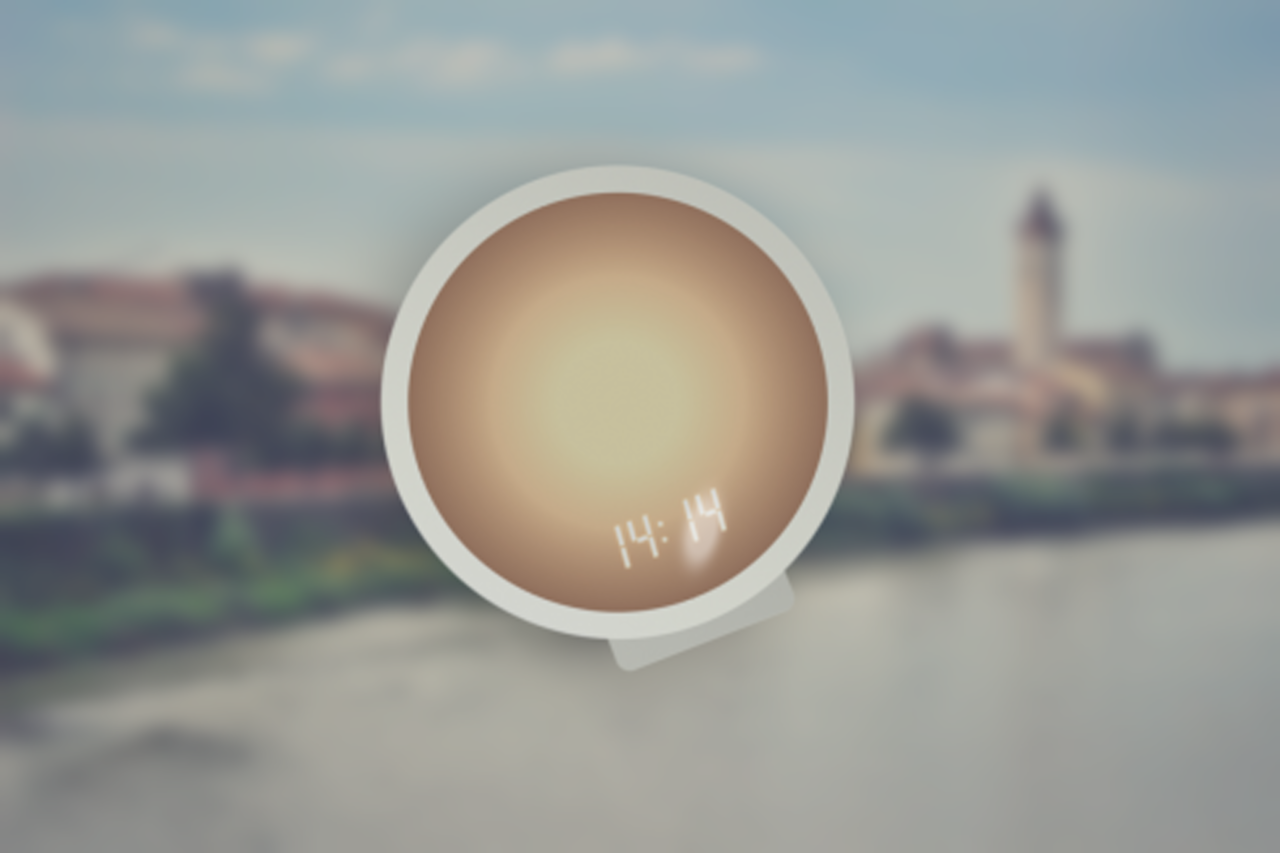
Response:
h=14 m=14
